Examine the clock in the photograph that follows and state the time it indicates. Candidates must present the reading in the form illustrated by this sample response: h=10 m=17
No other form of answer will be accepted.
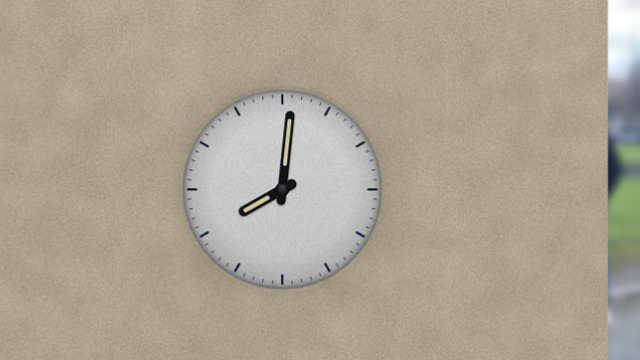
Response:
h=8 m=1
